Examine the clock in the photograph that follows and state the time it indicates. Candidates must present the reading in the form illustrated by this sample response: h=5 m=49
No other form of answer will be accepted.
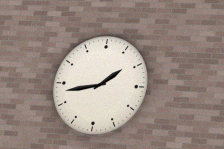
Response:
h=1 m=43
